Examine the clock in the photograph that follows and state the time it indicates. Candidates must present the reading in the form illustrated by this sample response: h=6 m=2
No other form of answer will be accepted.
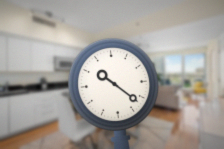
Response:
h=10 m=22
